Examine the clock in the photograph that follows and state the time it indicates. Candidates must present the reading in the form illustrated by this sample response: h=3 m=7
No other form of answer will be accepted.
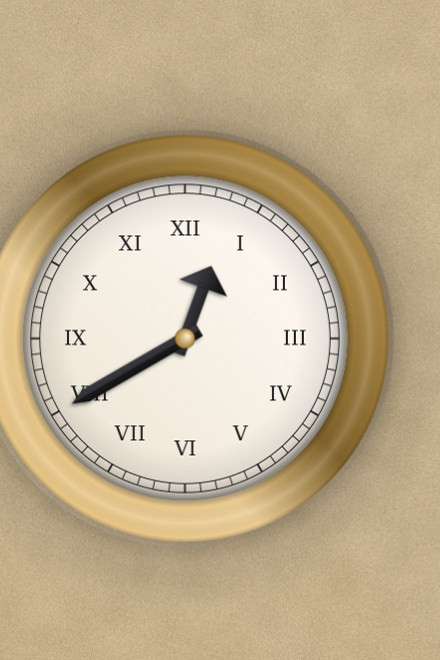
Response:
h=12 m=40
